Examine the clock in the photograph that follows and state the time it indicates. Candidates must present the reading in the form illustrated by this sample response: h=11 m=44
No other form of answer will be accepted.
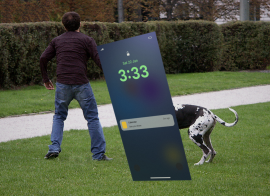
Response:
h=3 m=33
